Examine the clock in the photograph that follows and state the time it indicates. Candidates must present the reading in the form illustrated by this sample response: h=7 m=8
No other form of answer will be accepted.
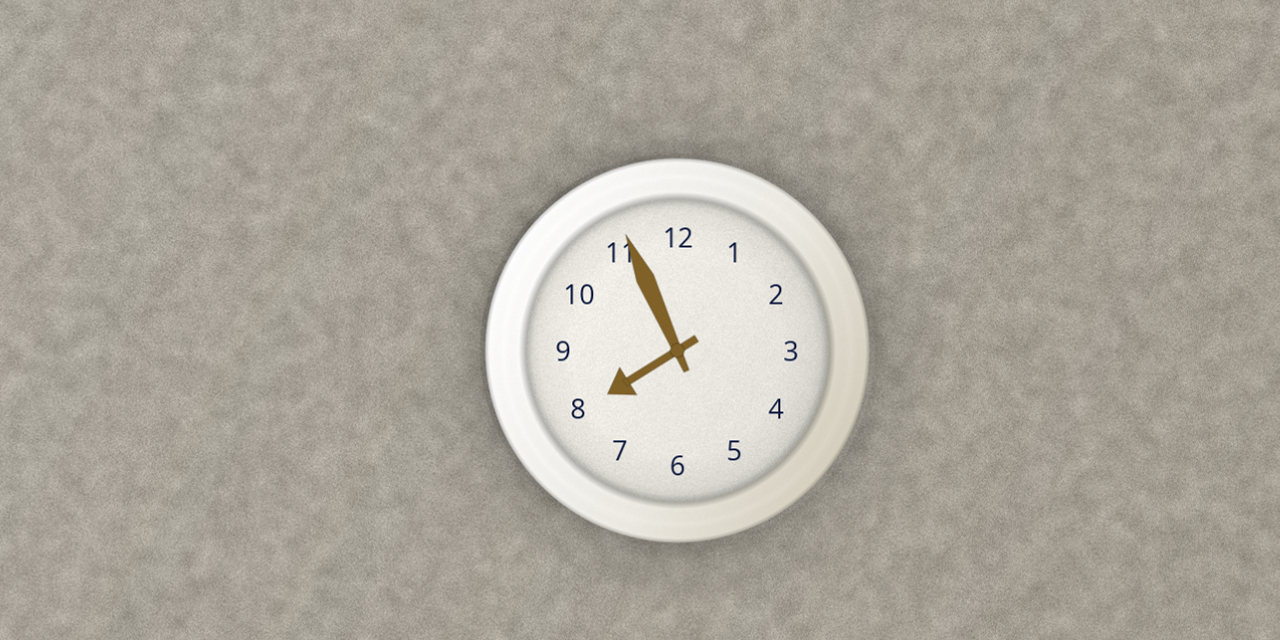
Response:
h=7 m=56
